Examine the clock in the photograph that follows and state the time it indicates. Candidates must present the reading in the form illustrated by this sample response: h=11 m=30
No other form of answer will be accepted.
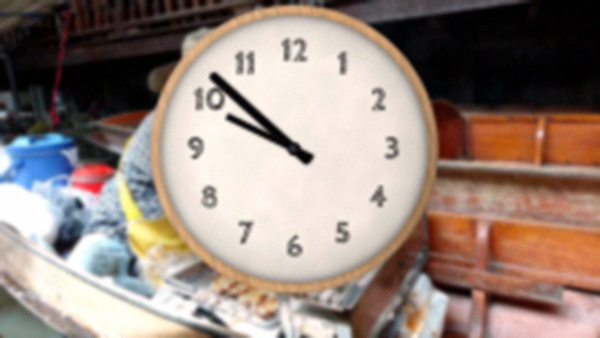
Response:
h=9 m=52
